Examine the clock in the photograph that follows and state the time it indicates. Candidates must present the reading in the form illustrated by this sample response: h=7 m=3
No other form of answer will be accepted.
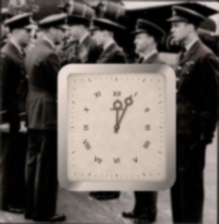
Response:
h=12 m=4
